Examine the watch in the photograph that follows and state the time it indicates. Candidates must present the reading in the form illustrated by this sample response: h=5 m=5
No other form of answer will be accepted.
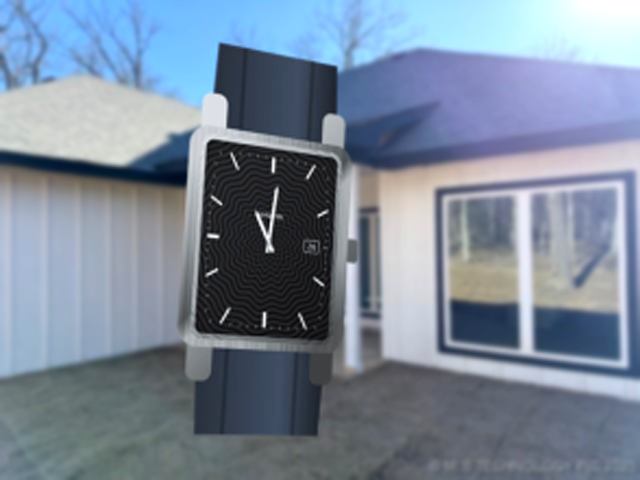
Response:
h=11 m=1
